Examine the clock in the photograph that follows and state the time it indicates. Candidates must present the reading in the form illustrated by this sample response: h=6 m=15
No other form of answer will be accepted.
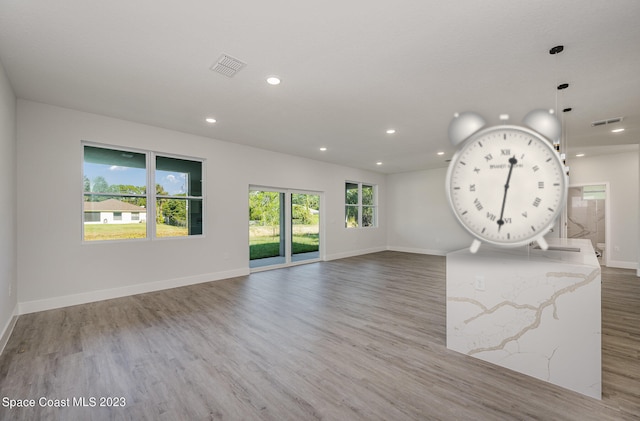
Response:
h=12 m=32
